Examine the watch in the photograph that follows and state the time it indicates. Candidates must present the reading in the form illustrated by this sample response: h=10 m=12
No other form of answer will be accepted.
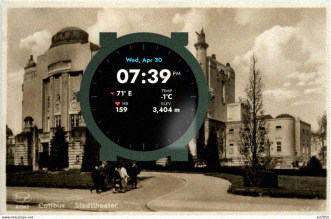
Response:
h=7 m=39
